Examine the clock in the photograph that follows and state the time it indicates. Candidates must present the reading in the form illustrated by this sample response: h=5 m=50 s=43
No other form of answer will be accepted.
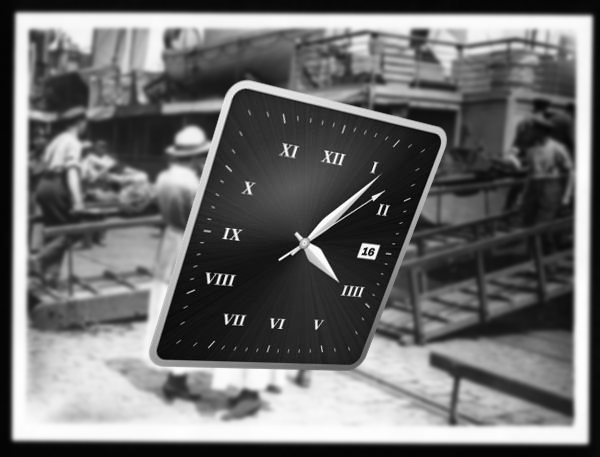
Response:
h=4 m=6 s=8
